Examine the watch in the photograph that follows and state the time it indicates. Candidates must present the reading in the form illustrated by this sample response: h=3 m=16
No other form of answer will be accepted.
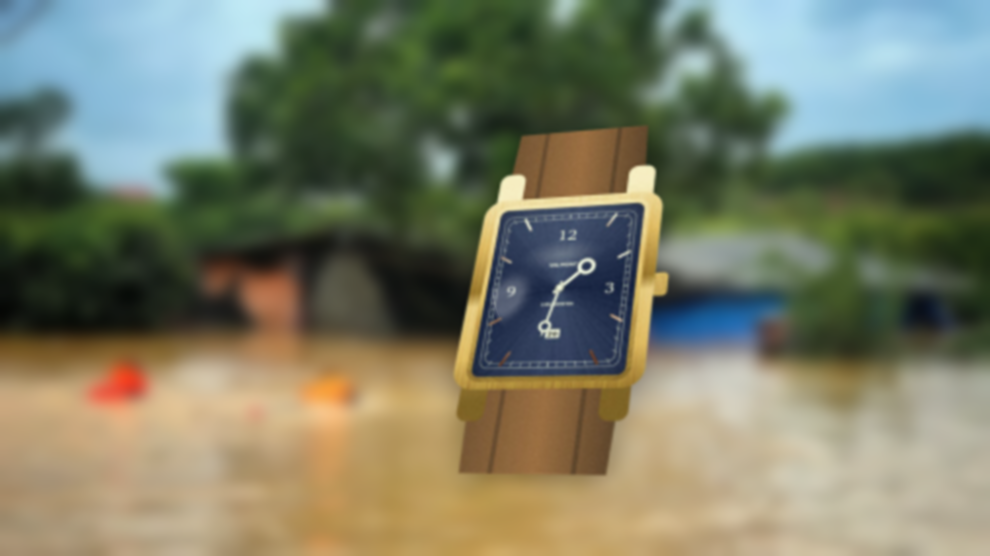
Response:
h=1 m=32
